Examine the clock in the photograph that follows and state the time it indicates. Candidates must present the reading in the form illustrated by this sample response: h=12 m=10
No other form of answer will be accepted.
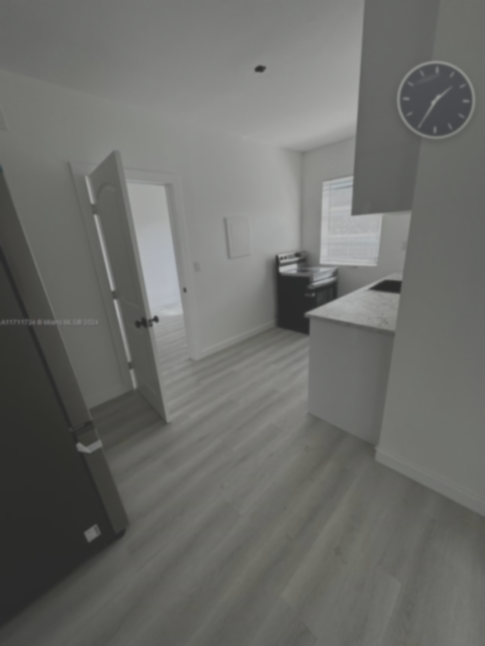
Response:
h=1 m=35
